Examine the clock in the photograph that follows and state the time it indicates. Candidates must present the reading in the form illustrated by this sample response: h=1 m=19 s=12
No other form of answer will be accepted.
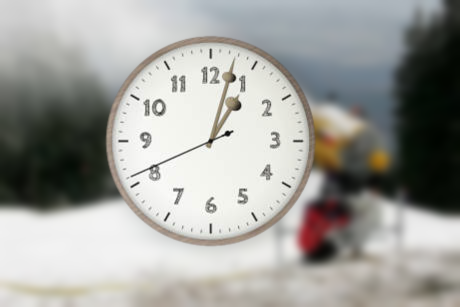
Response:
h=1 m=2 s=41
